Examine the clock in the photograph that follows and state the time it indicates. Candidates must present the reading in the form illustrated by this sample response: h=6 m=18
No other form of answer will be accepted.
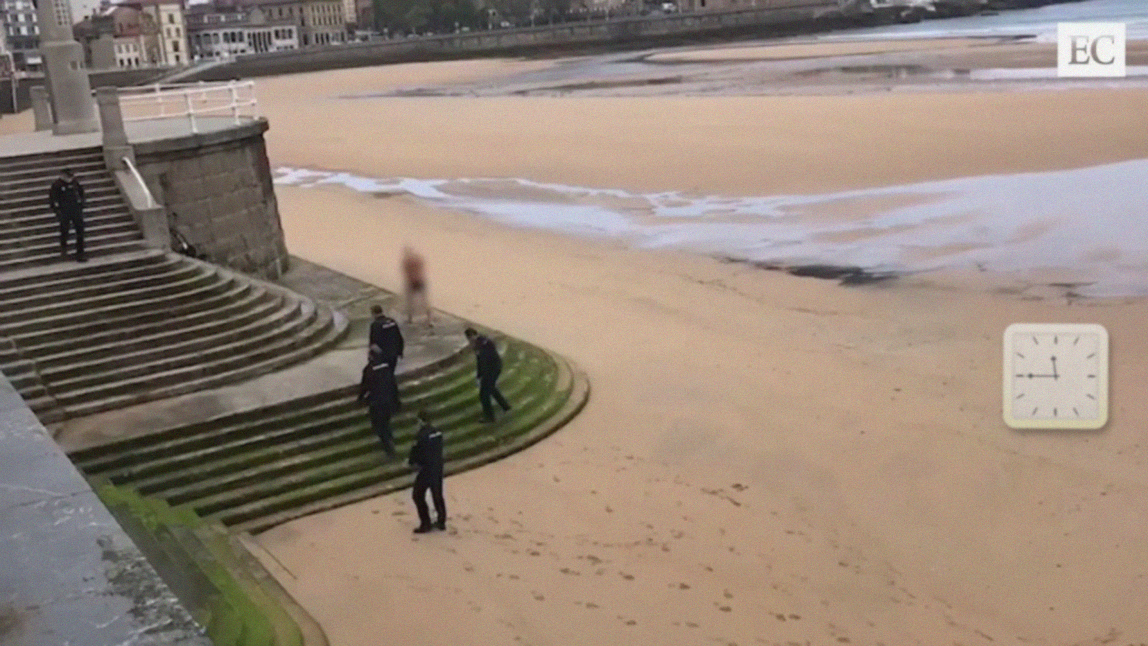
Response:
h=11 m=45
